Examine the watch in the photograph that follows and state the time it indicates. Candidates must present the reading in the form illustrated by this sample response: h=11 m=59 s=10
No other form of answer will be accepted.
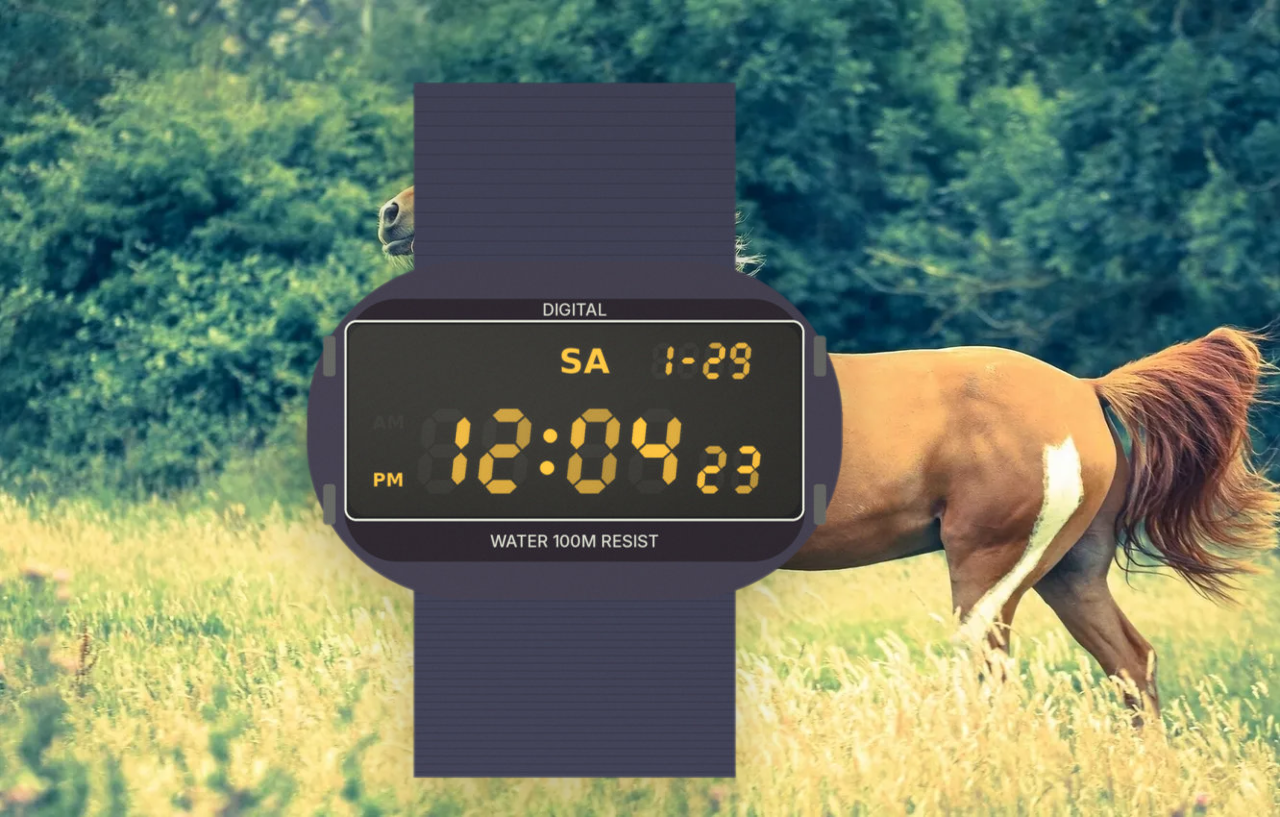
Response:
h=12 m=4 s=23
